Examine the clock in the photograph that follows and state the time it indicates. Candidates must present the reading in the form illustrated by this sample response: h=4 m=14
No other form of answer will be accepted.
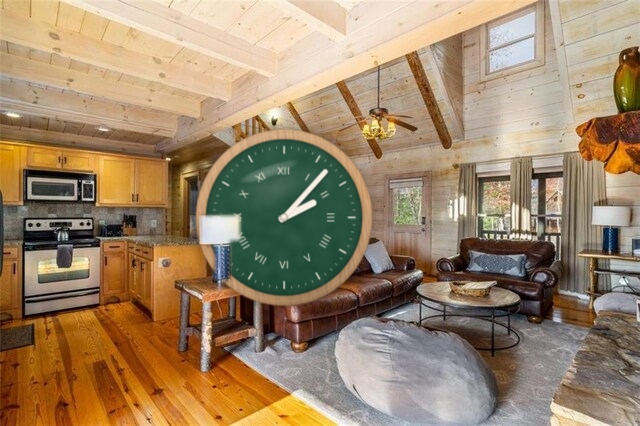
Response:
h=2 m=7
